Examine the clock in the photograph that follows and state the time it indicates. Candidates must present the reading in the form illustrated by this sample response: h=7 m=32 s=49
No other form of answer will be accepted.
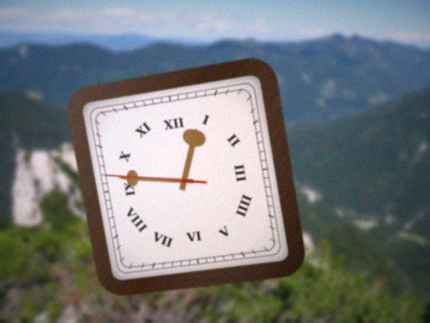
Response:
h=12 m=46 s=47
